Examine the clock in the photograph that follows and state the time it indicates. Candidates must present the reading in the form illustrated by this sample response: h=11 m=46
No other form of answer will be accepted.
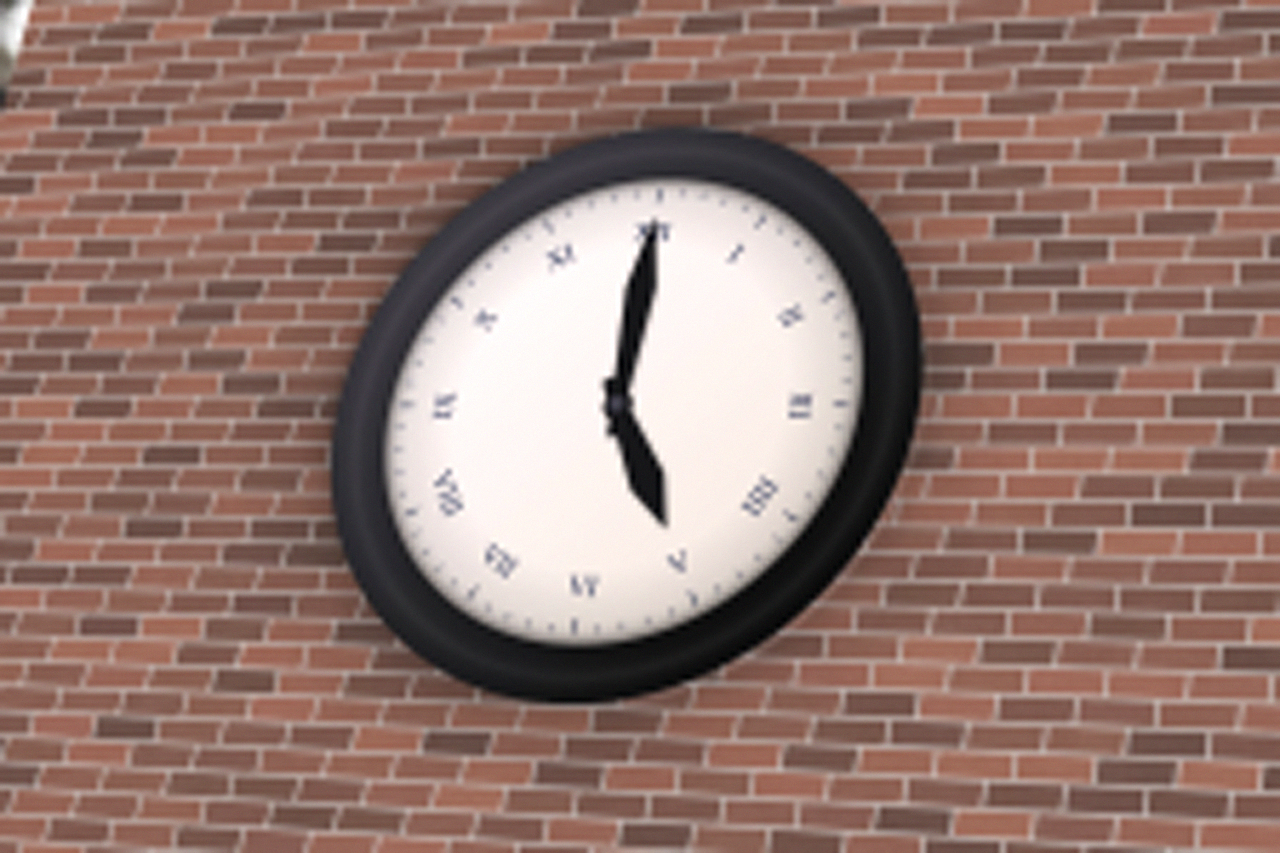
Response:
h=5 m=0
